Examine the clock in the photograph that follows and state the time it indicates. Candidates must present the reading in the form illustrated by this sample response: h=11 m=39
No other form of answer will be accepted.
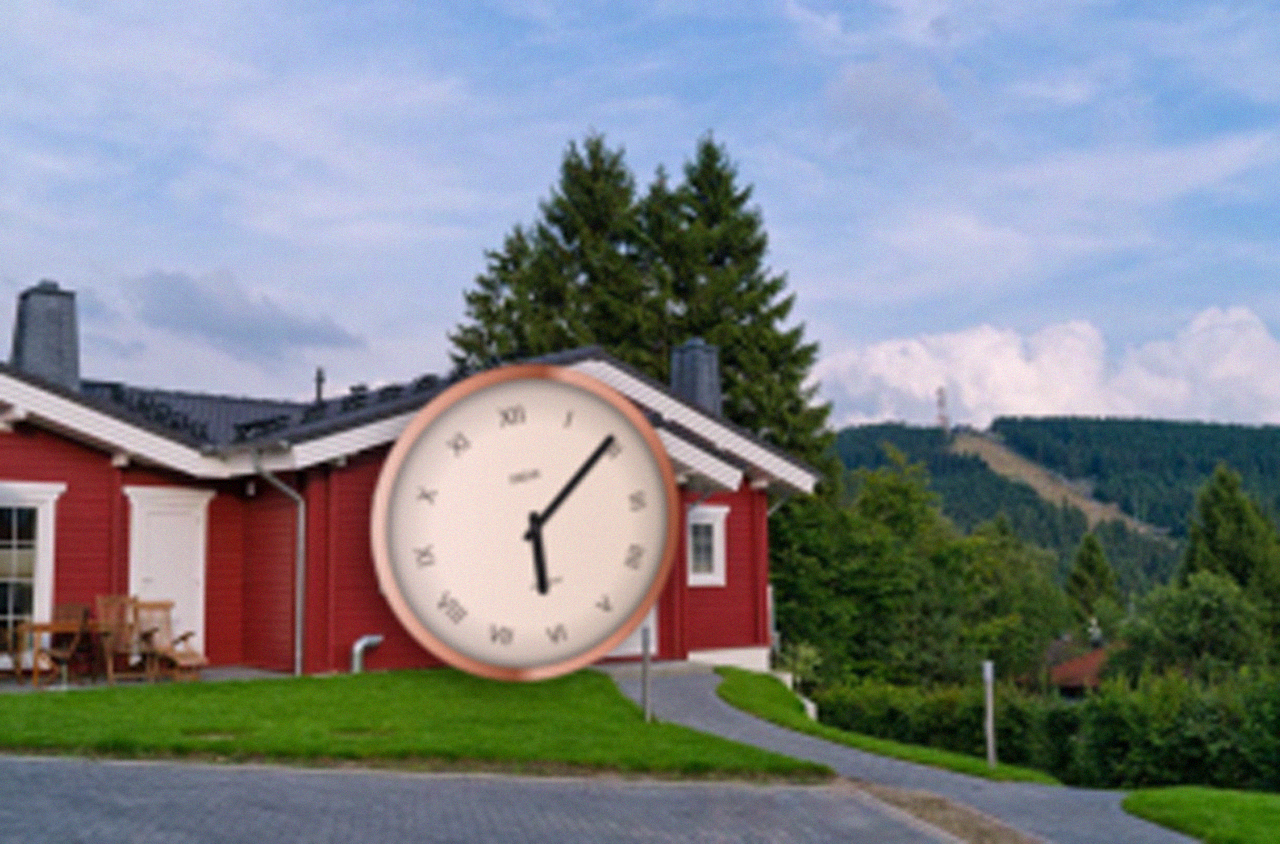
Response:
h=6 m=9
